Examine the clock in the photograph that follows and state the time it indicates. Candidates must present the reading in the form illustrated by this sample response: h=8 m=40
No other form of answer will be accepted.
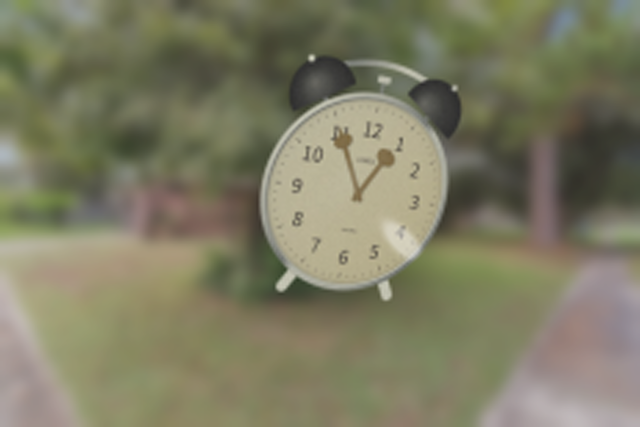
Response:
h=12 m=55
